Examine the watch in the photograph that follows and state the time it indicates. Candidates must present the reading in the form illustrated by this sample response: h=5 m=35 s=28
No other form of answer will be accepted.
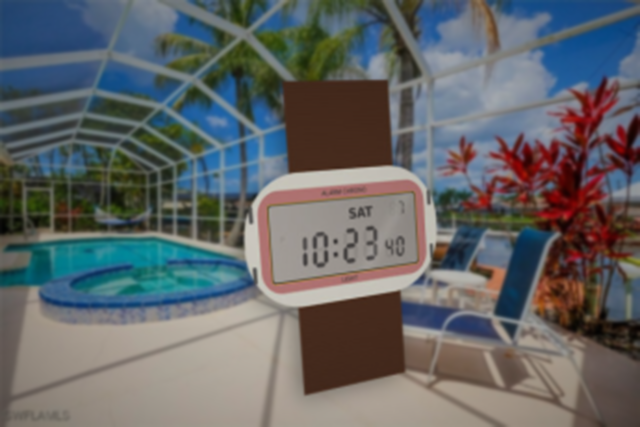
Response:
h=10 m=23 s=40
